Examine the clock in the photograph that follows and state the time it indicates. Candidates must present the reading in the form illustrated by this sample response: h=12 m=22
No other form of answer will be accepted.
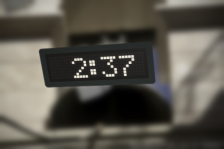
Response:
h=2 m=37
